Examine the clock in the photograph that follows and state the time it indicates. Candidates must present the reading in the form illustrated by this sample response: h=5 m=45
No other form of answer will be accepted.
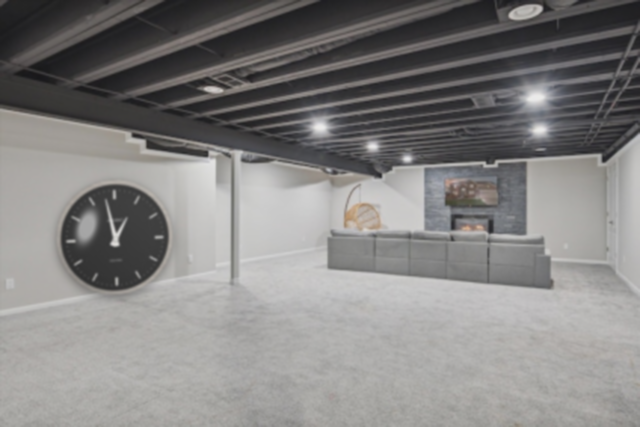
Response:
h=12 m=58
